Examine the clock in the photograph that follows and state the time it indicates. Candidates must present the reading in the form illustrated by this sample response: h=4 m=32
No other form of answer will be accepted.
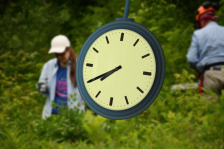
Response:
h=7 m=40
